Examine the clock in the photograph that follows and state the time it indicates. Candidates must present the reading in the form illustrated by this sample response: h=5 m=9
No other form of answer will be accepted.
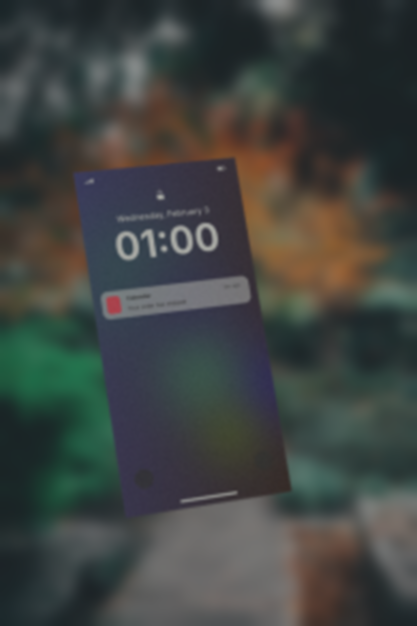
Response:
h=1 m=0
